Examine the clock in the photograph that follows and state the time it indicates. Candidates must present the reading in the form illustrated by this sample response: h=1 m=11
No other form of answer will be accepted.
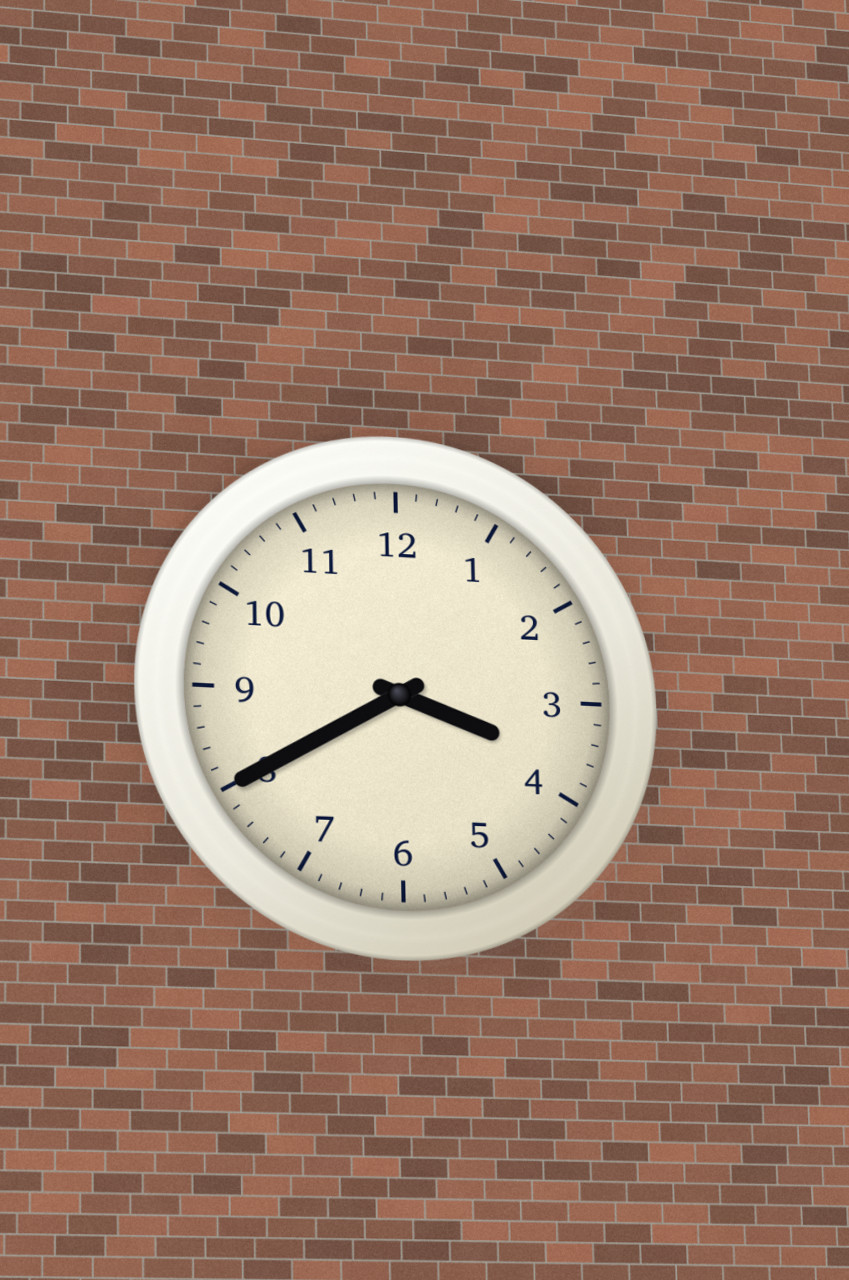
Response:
h=3 m=40
